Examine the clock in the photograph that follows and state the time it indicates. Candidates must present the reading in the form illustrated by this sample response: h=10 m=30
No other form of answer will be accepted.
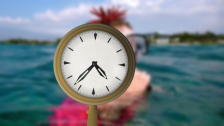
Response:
h=4 m=37
